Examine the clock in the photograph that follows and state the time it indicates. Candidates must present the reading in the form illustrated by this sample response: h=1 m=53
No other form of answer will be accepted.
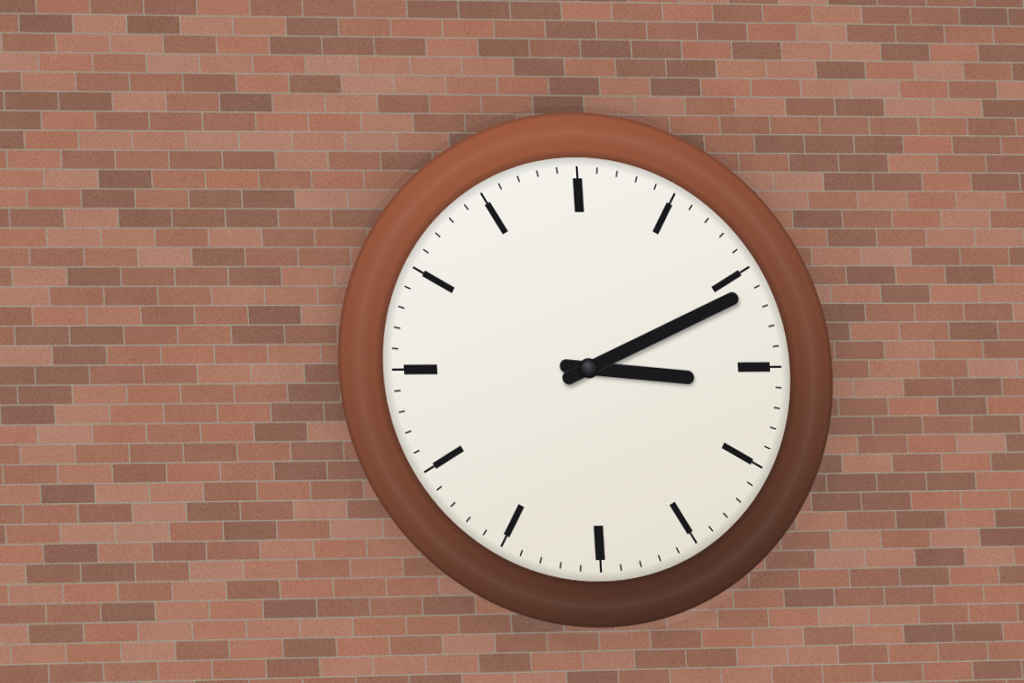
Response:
h=3 m=11
